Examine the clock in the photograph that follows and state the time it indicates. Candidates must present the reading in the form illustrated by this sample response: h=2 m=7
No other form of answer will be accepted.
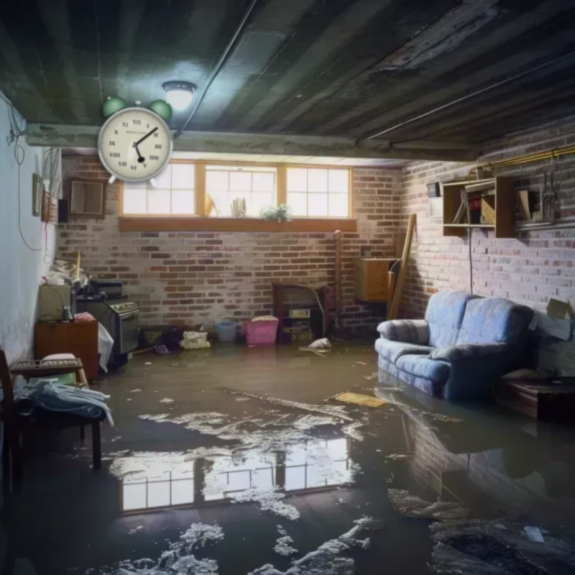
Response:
h=5 m=8
